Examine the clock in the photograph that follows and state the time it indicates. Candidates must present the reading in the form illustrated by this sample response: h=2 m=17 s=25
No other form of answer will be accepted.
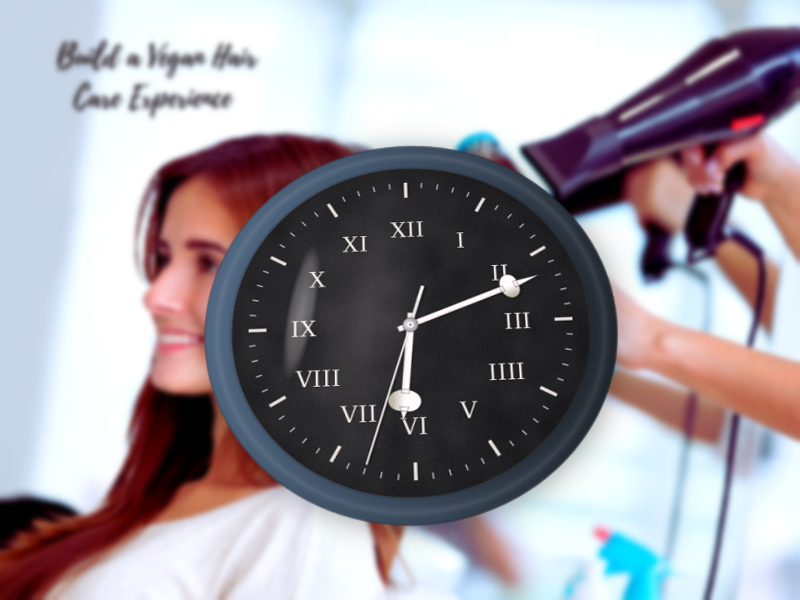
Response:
h=6 m=11 s=33
